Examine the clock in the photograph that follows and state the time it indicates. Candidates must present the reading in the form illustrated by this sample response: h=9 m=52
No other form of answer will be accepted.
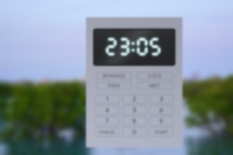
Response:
h=23 m=5
